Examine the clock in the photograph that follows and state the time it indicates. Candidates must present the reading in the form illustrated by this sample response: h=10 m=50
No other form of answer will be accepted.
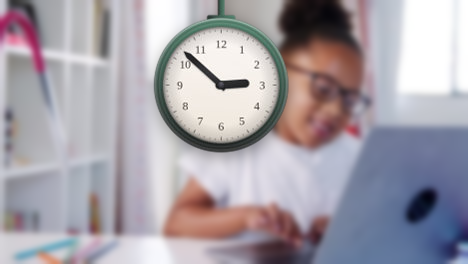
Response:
h=2 m=52
